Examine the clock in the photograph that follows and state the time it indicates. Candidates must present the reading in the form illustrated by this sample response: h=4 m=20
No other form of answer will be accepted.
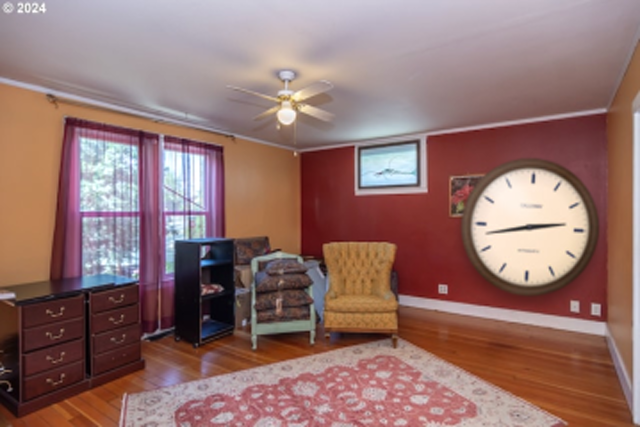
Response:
h=2 m=43
